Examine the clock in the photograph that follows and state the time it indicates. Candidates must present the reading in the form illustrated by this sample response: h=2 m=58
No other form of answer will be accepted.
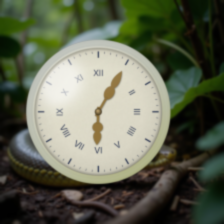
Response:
h=6 m=5
